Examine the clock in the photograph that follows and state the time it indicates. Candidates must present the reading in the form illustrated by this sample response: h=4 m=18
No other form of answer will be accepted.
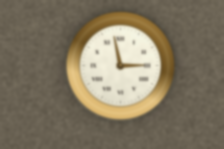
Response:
h=2 m=58
